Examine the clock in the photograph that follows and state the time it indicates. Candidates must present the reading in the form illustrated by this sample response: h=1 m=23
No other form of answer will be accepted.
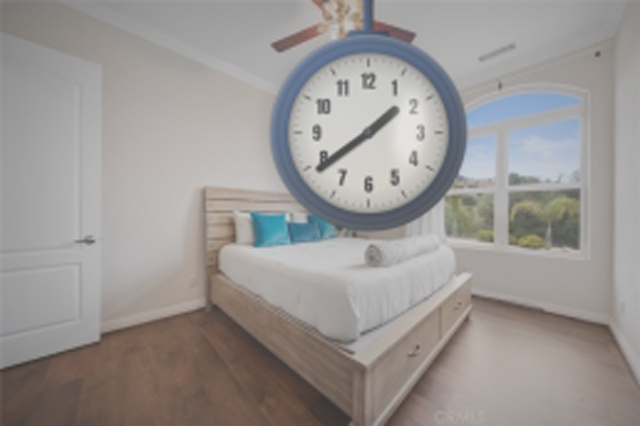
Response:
h=1 m=39
